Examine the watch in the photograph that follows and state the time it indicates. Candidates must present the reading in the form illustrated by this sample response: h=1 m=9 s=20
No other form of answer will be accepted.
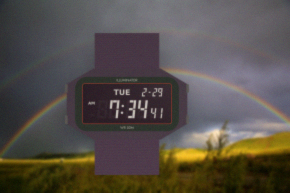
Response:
h=7 m=34 s=41
